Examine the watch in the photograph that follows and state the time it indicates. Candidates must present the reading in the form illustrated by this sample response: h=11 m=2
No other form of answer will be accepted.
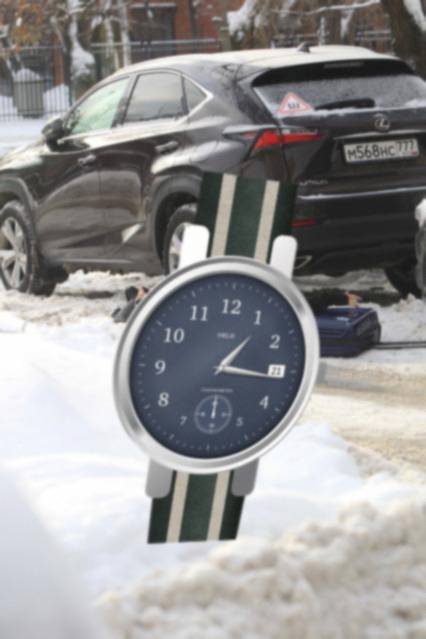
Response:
h=1 m=16
